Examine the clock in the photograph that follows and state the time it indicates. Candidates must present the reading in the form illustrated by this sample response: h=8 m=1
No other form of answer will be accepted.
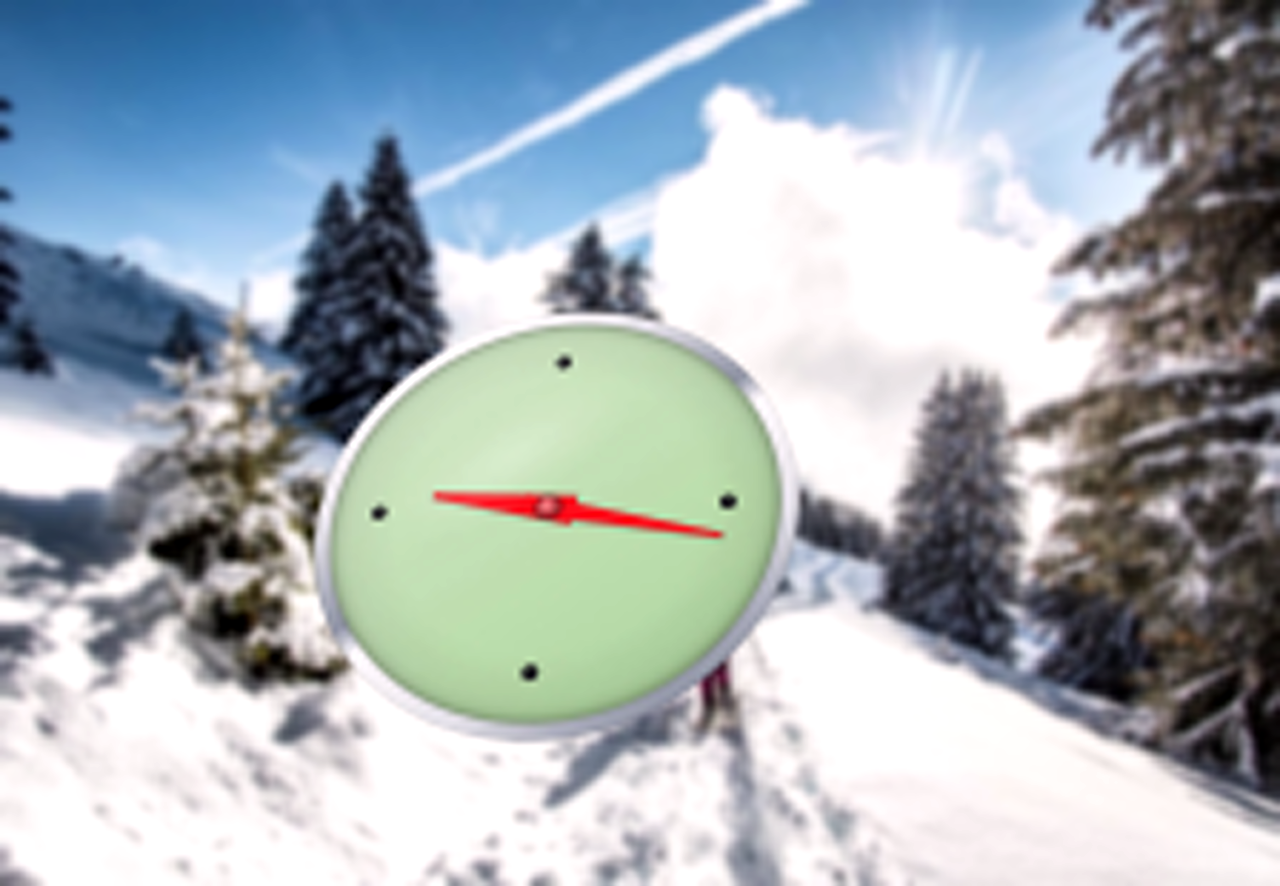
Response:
h=9 m=17
